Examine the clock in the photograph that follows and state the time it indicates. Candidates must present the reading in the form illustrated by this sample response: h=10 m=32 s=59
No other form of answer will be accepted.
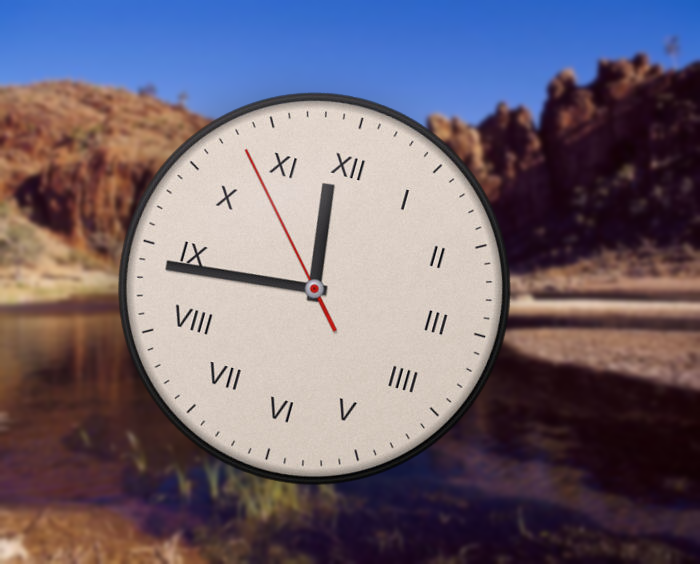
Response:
h=11 m=43 s=53
